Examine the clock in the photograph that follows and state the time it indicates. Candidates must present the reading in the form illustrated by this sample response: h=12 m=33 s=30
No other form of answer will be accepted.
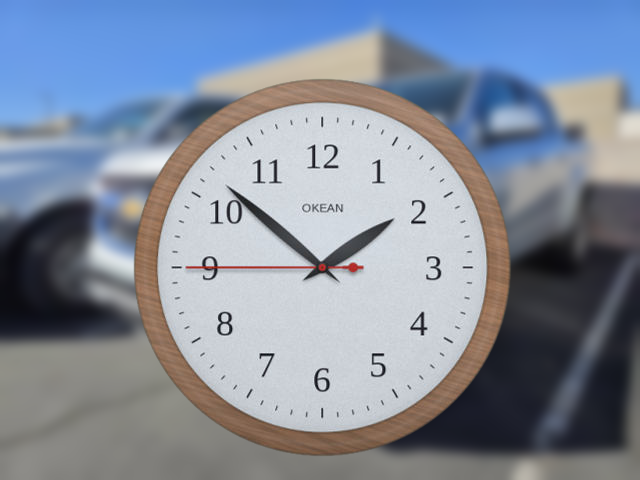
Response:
h=1 m=51 s=45
